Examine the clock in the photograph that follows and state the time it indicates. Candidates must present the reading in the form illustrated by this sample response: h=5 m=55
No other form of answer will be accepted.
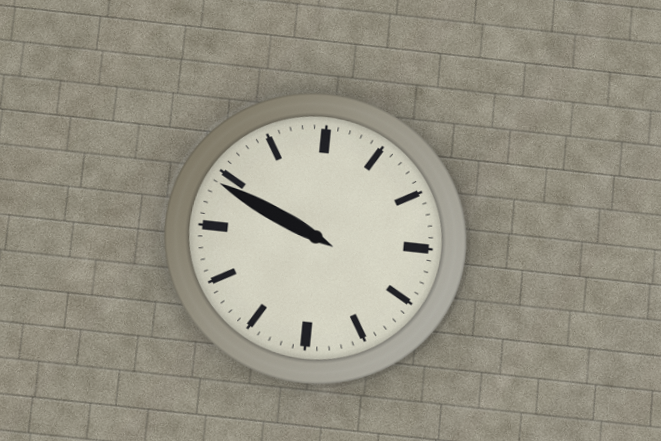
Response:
h=9 m=49
